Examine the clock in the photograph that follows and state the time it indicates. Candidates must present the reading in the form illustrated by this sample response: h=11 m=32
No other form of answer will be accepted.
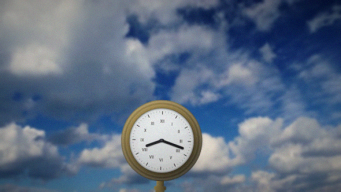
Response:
h=8 m=18
